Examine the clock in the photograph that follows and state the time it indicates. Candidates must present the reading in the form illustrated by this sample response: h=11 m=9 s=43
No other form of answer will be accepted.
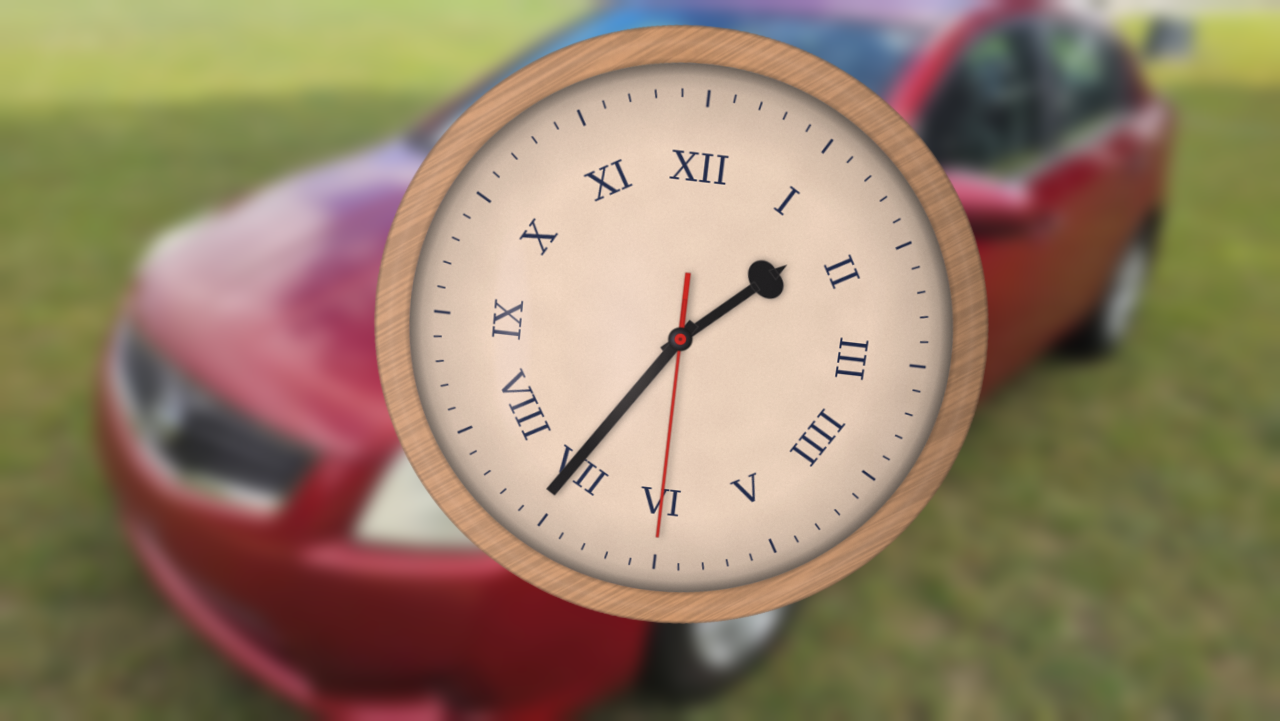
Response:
h=1 m=35 s=30
